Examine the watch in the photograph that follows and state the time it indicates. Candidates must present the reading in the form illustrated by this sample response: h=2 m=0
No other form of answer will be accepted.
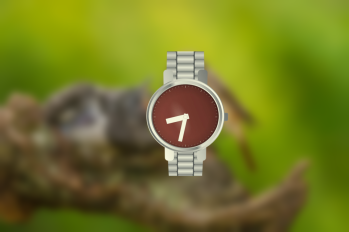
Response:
h=8 m=32
